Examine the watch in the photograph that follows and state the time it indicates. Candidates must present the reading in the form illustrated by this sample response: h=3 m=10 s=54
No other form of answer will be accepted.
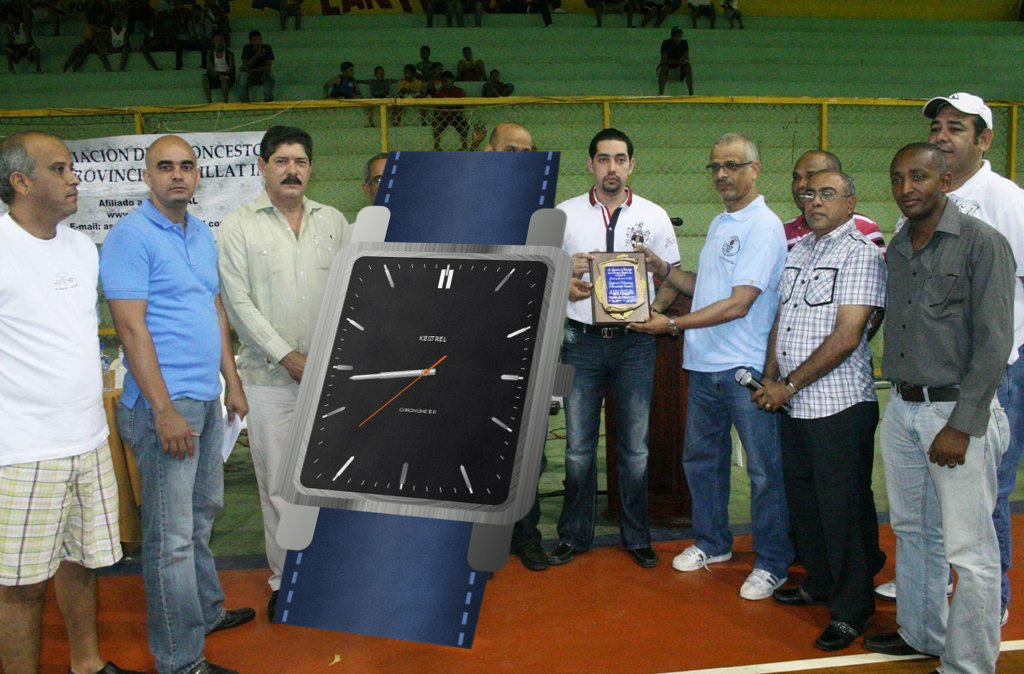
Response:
h=8 m=43 s=37
